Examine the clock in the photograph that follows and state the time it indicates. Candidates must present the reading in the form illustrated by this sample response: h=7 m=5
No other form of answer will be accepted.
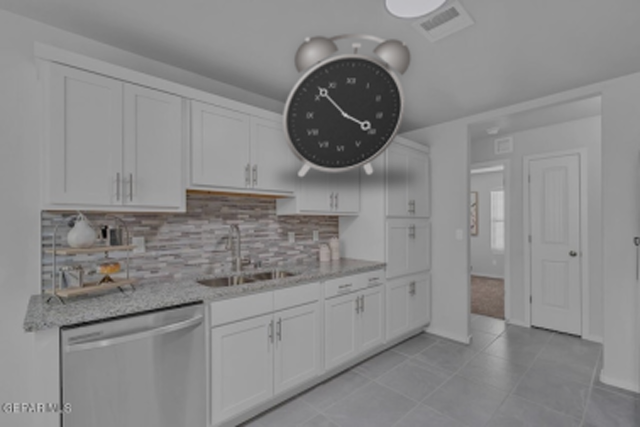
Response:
h=3 m=52
